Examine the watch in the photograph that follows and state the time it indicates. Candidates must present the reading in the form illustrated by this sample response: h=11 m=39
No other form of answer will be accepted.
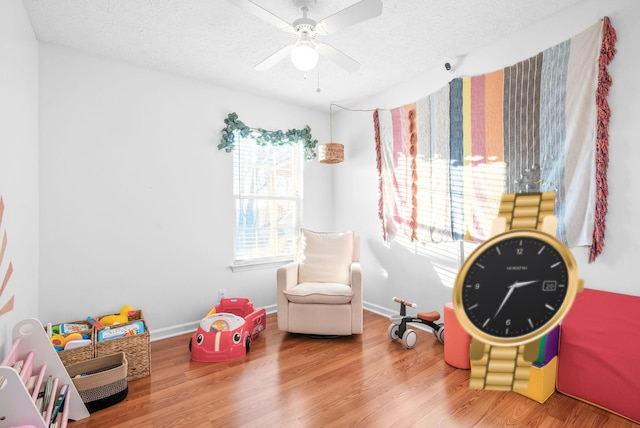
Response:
h=2 m=34
